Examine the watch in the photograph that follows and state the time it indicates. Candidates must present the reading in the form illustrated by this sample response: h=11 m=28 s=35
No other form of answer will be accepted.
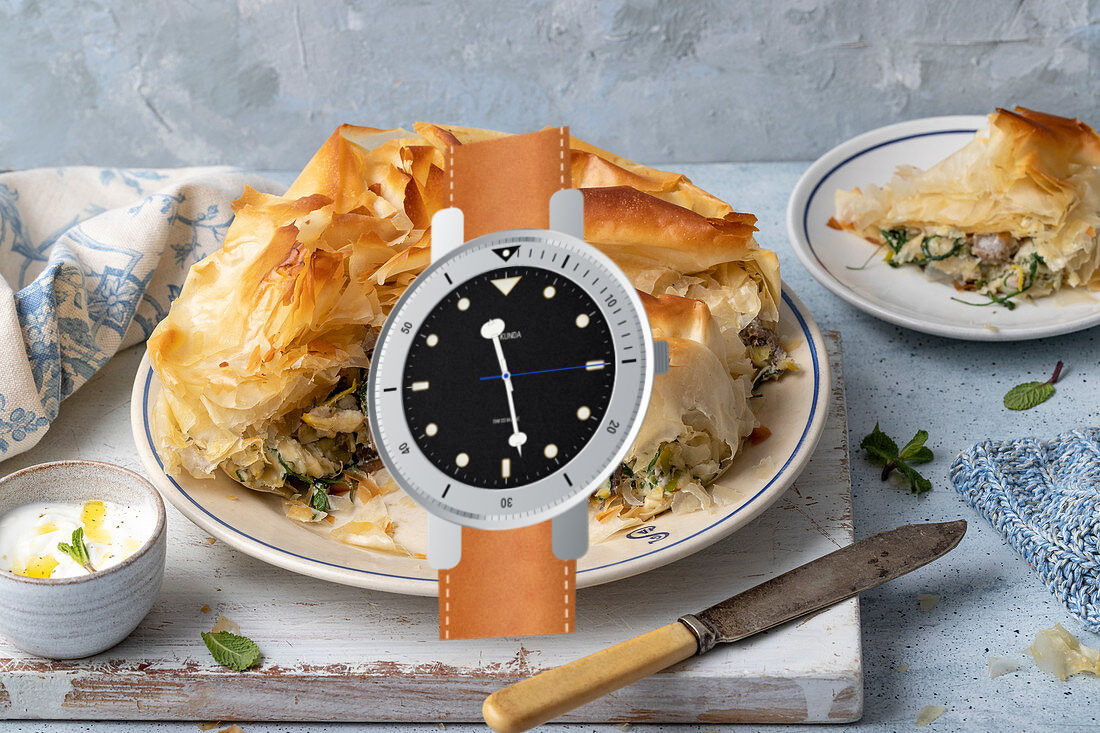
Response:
h=11 m=28 s=15
